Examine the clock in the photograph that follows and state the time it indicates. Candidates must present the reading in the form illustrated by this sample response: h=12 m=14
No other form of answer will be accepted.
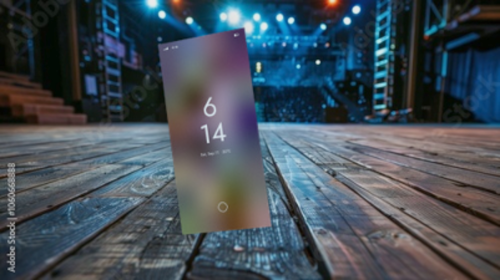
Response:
h=6 m=14
